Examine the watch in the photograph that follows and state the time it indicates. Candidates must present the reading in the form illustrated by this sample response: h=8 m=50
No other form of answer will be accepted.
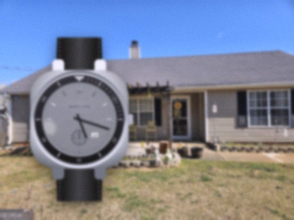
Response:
h=5 m=18
